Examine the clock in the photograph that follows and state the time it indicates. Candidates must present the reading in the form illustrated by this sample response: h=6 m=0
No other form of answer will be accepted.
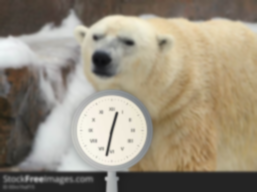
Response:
h=12 m=32
